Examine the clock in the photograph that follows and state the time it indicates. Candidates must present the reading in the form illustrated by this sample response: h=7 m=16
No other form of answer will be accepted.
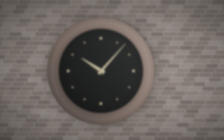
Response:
h=10 m=7
